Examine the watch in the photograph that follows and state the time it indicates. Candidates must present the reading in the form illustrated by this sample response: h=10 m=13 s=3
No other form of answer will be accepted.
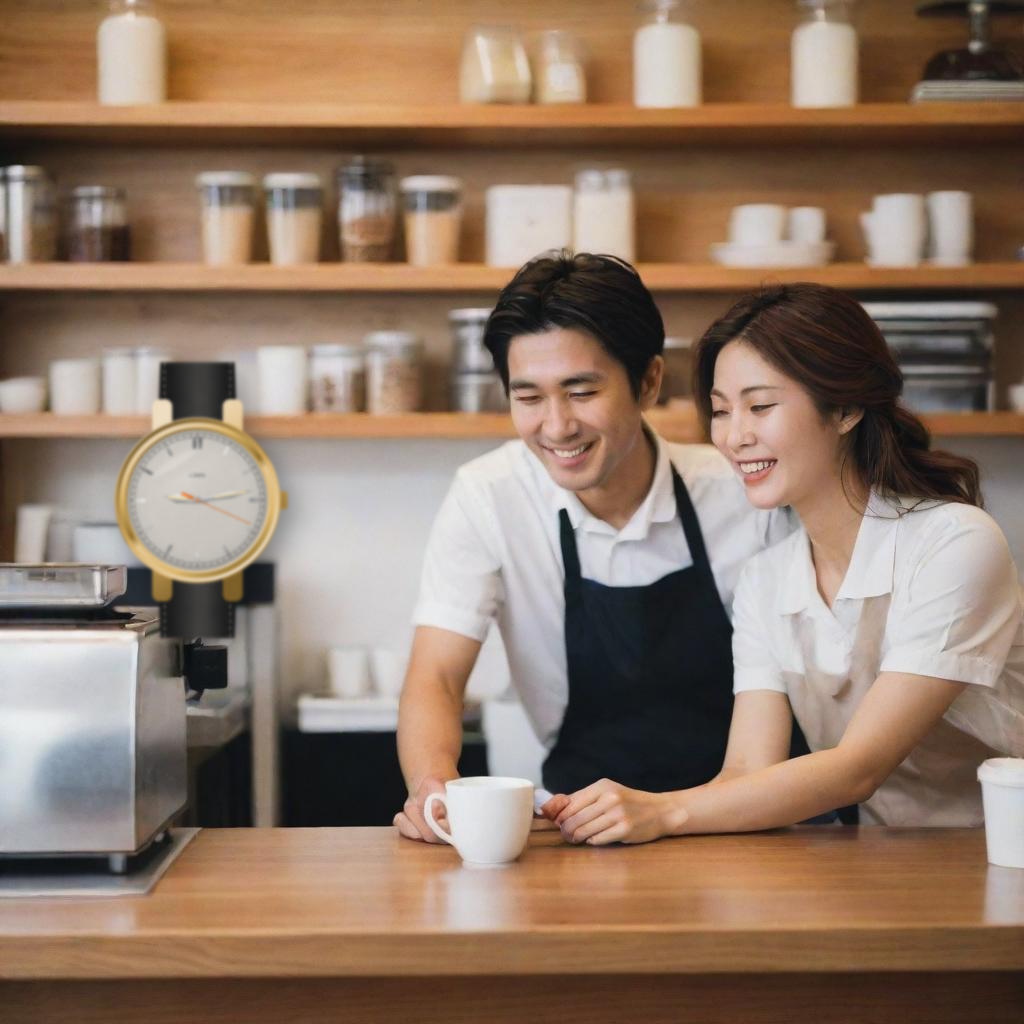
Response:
h=9 m=13 s=19
